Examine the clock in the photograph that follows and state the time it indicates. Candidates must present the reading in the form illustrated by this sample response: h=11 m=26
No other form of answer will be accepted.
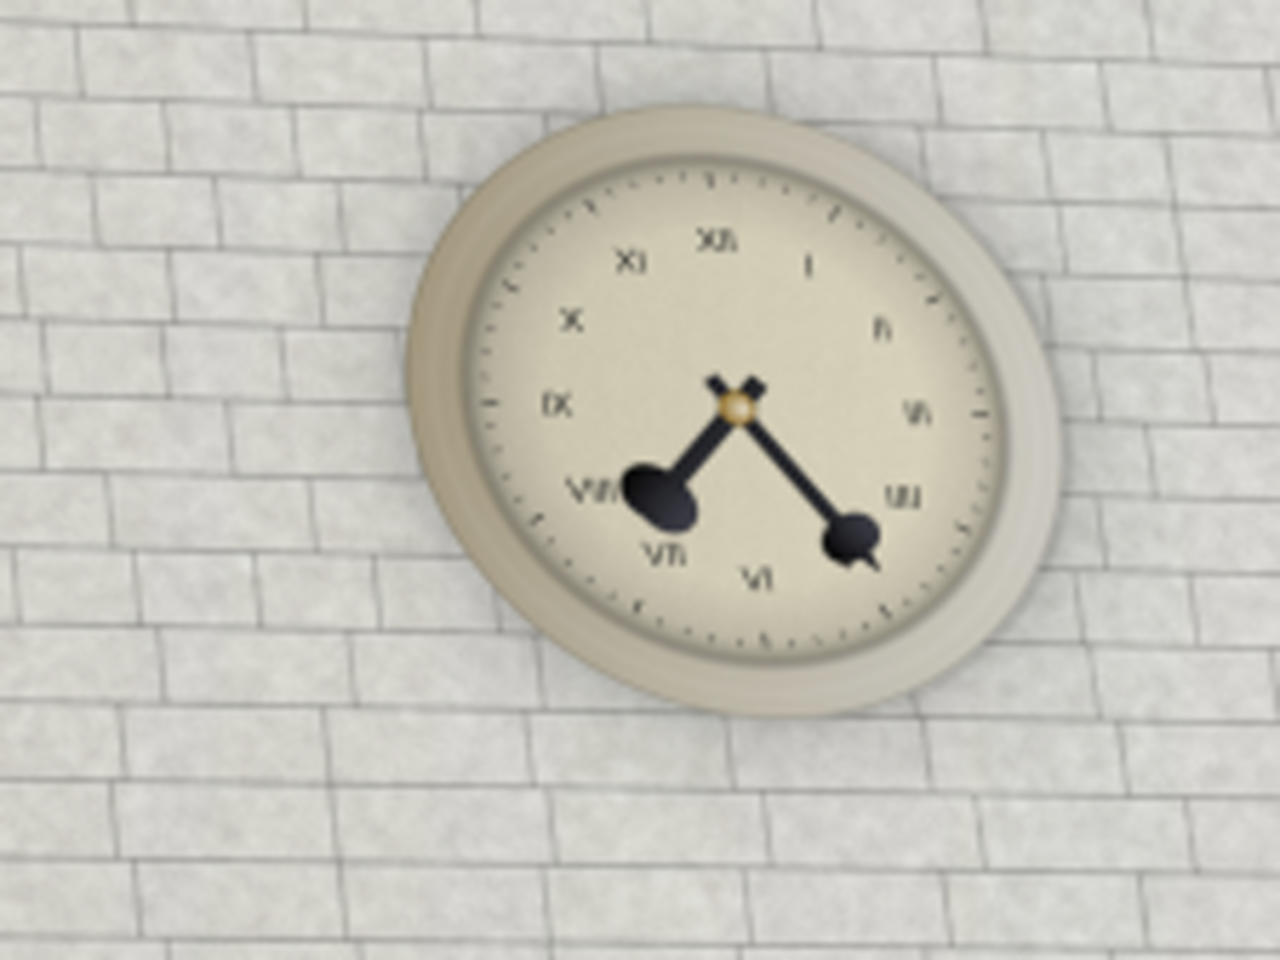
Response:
h=7 m=24
